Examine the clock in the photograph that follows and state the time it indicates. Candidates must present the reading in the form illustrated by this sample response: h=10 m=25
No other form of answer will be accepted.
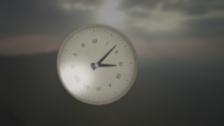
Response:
h=3 m=8
